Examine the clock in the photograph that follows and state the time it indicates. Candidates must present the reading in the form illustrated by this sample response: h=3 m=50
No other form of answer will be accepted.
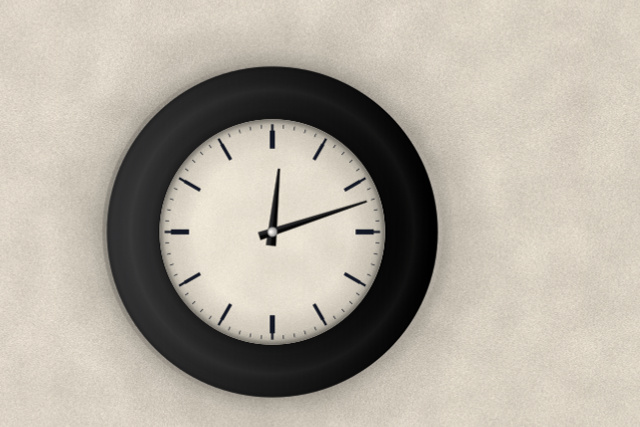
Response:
h=12 m=12
